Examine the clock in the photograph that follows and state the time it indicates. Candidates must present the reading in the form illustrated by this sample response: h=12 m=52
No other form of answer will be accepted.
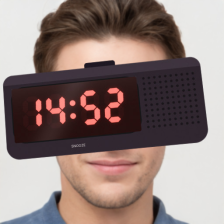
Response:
h=14 m=52
